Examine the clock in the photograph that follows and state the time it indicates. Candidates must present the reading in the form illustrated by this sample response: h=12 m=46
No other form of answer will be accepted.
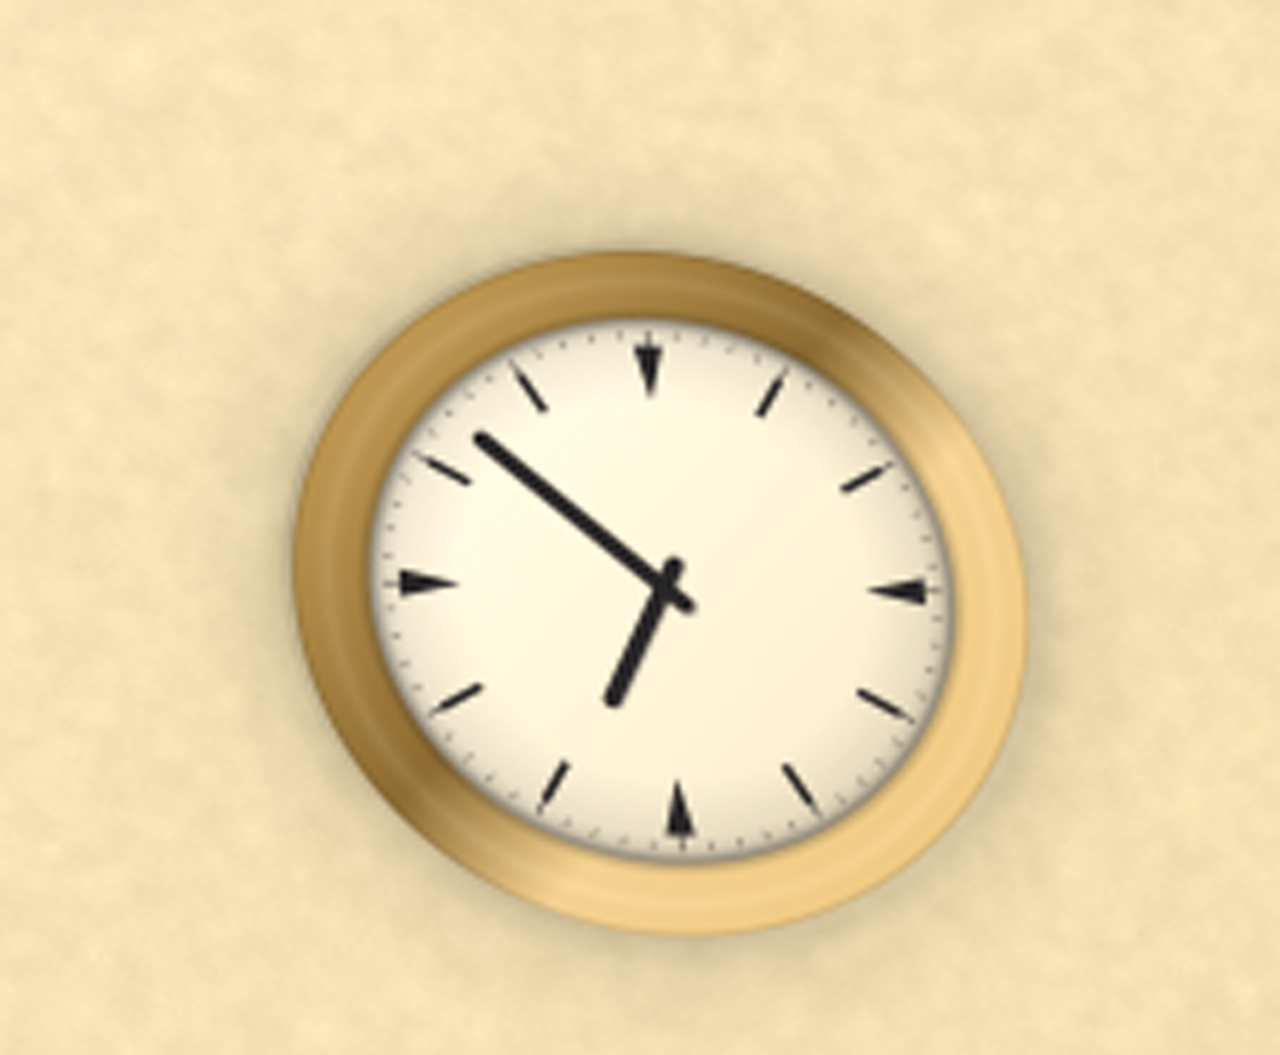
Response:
h=6 m=52
